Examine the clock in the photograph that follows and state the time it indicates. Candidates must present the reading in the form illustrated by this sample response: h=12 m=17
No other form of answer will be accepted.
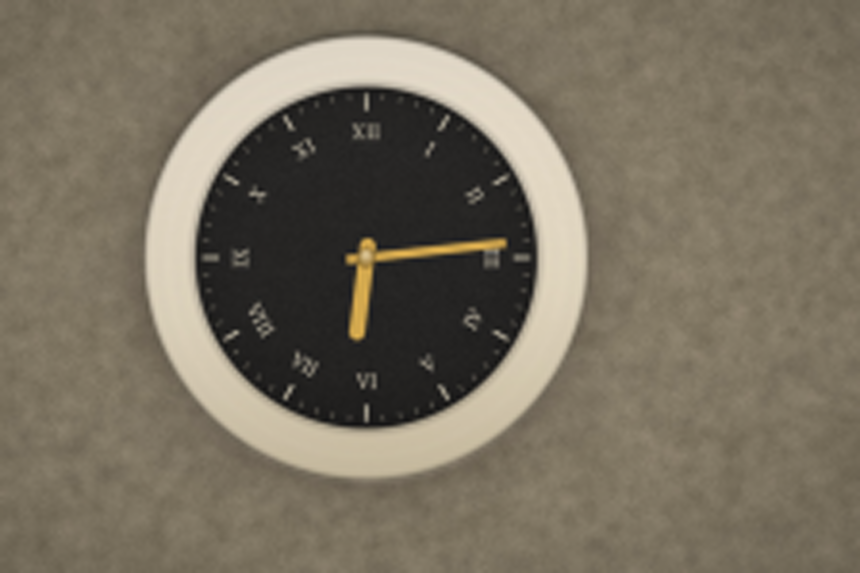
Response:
h=6 m=14
